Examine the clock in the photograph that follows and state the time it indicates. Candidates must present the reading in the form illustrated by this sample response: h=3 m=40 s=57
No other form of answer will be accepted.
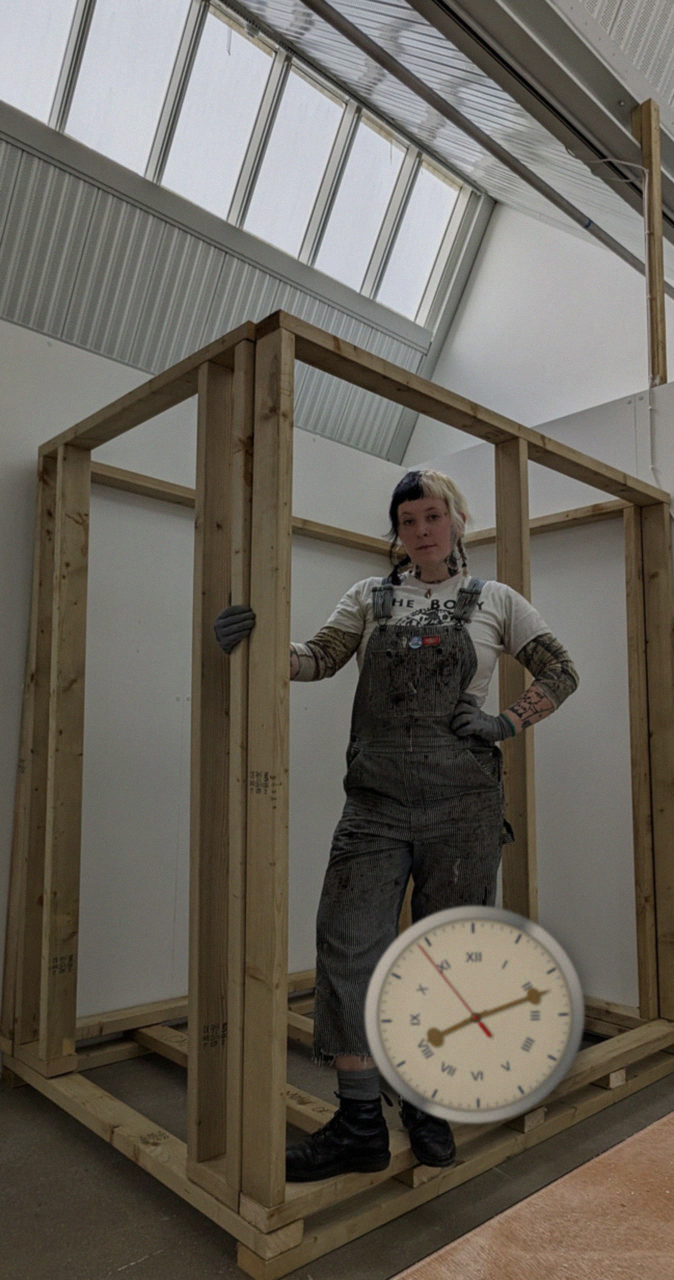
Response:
h=8 m=11 s=54
